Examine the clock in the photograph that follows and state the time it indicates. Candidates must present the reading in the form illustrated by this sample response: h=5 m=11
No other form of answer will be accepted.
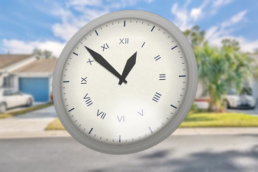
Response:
h=12 m=52
